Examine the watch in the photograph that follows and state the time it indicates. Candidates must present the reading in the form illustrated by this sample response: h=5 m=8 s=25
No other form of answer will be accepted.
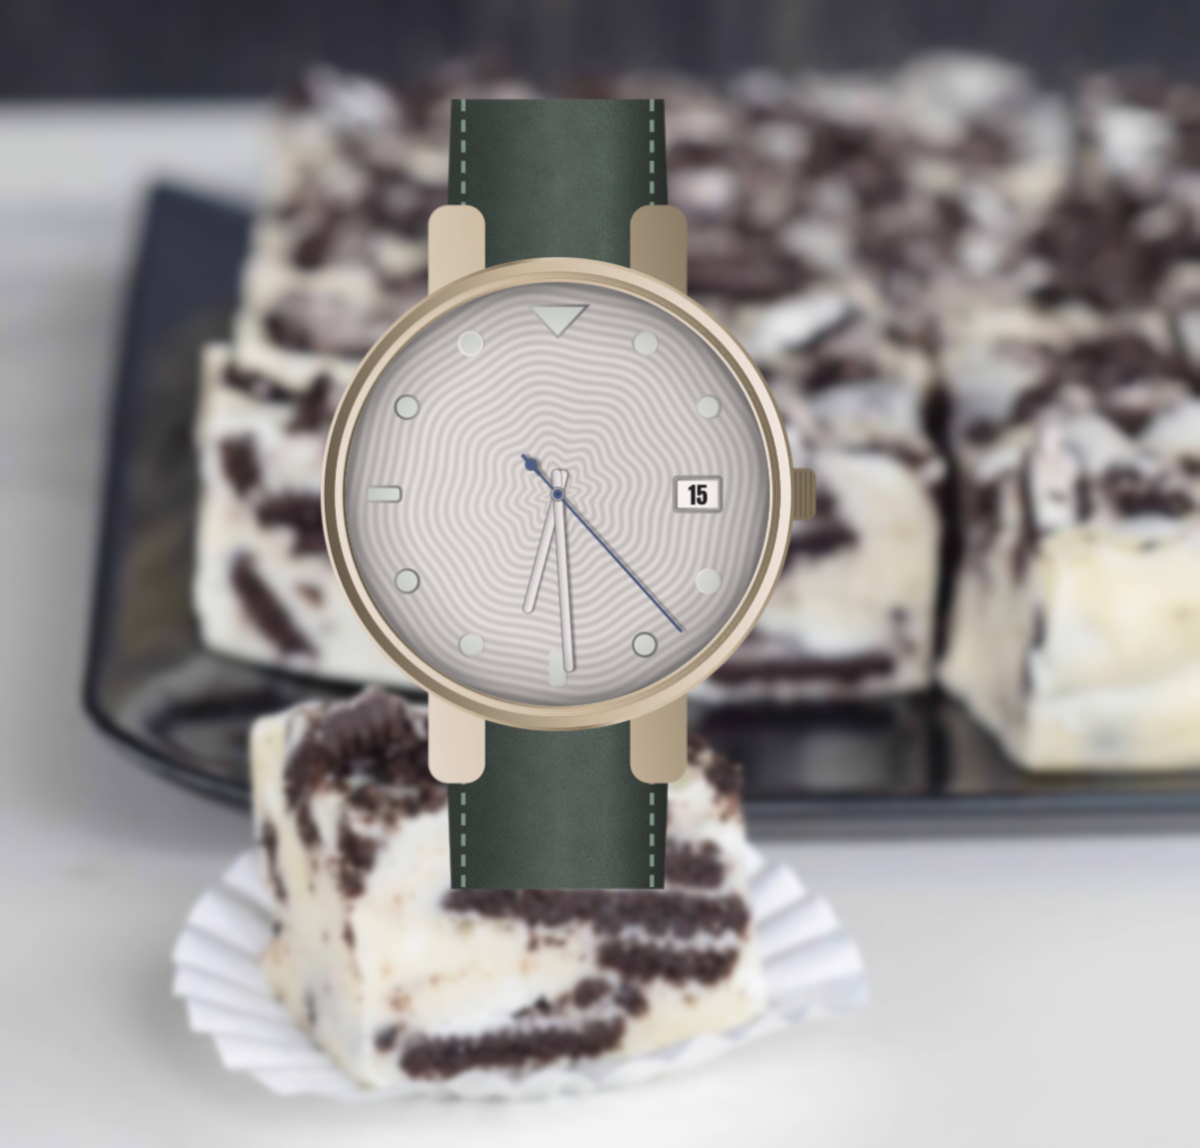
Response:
h=6 m=29 s=23
